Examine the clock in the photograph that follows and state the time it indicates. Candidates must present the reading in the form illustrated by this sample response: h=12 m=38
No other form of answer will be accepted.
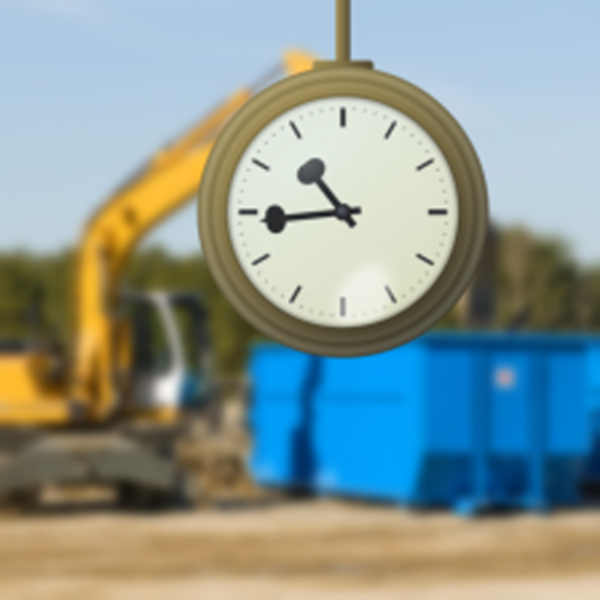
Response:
h=10 m=44
